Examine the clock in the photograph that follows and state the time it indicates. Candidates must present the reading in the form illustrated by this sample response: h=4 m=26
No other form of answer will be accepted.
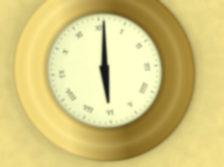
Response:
h=6 m=1
